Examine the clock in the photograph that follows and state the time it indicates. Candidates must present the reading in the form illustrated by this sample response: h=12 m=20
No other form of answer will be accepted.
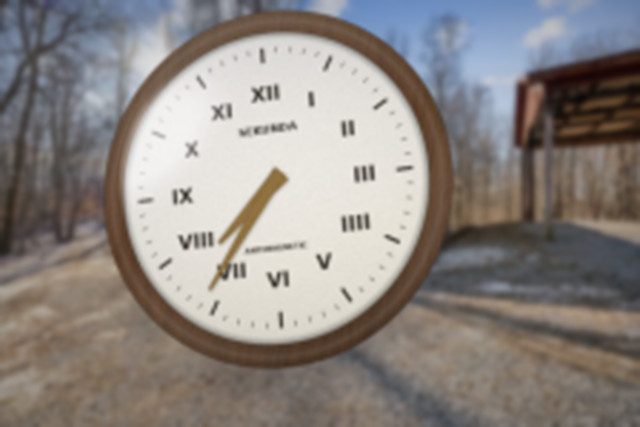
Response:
h=7 m=36
